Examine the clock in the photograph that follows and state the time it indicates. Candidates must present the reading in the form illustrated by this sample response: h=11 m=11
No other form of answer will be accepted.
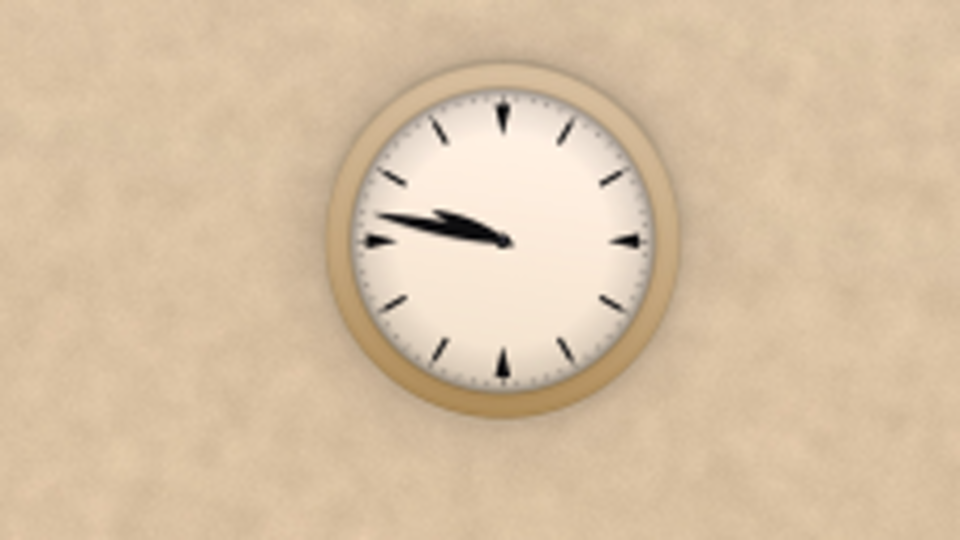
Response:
h=9 m=47
